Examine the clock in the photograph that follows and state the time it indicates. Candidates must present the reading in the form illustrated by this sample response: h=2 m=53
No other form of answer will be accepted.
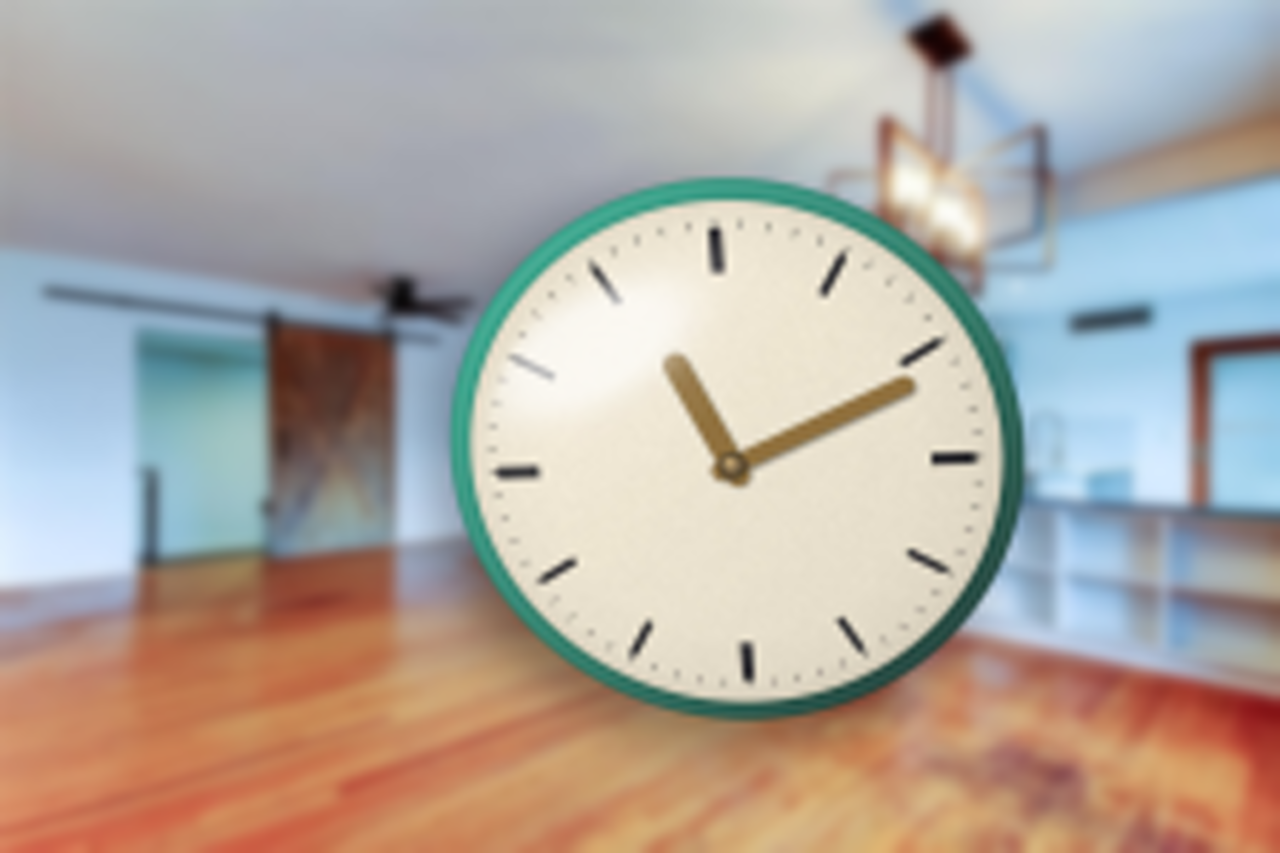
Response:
h=11 m=11
